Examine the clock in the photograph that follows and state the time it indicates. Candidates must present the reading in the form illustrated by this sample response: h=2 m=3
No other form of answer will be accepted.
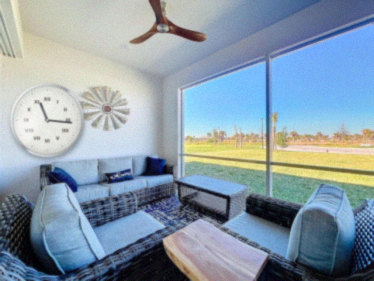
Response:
h=11 m=16
